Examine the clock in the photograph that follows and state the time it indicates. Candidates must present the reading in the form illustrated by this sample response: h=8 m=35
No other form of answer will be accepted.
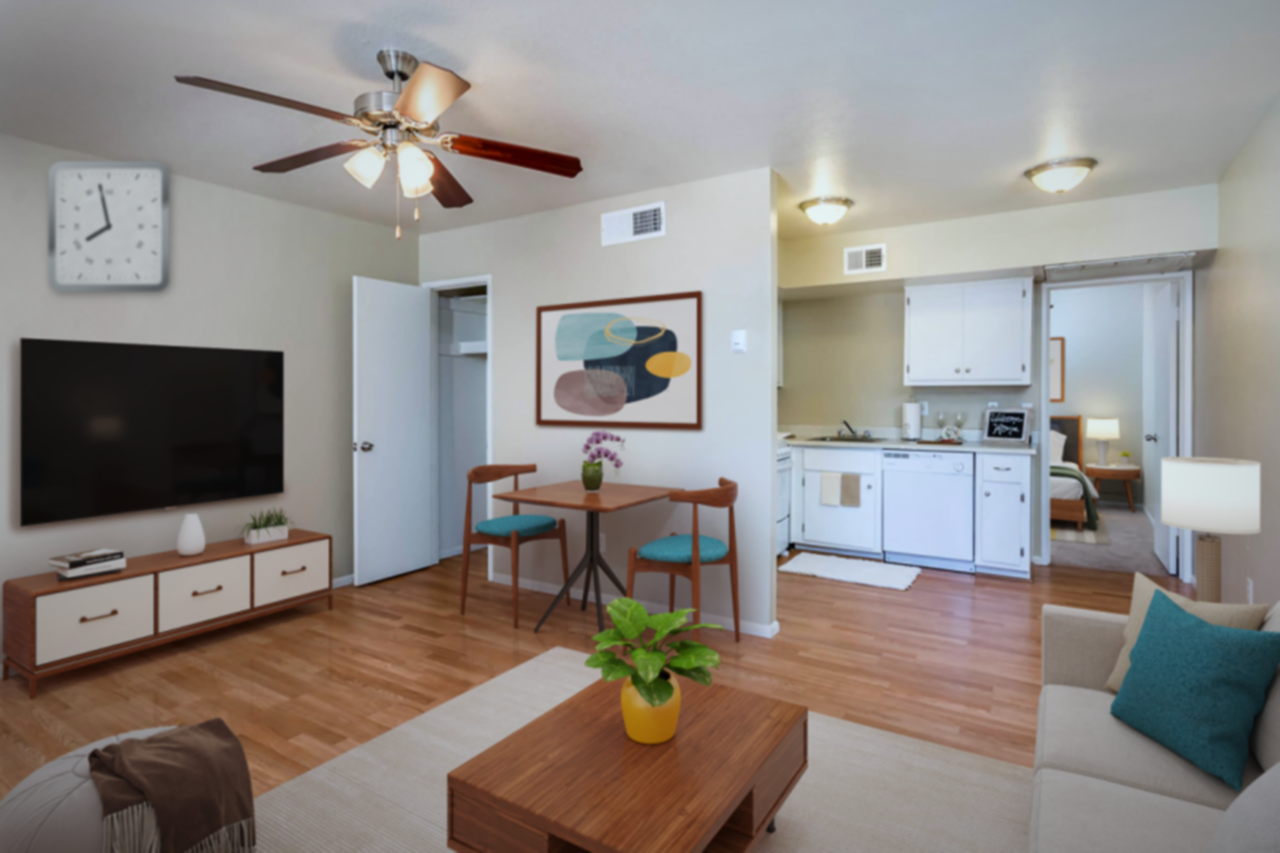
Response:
h=7 m=58
